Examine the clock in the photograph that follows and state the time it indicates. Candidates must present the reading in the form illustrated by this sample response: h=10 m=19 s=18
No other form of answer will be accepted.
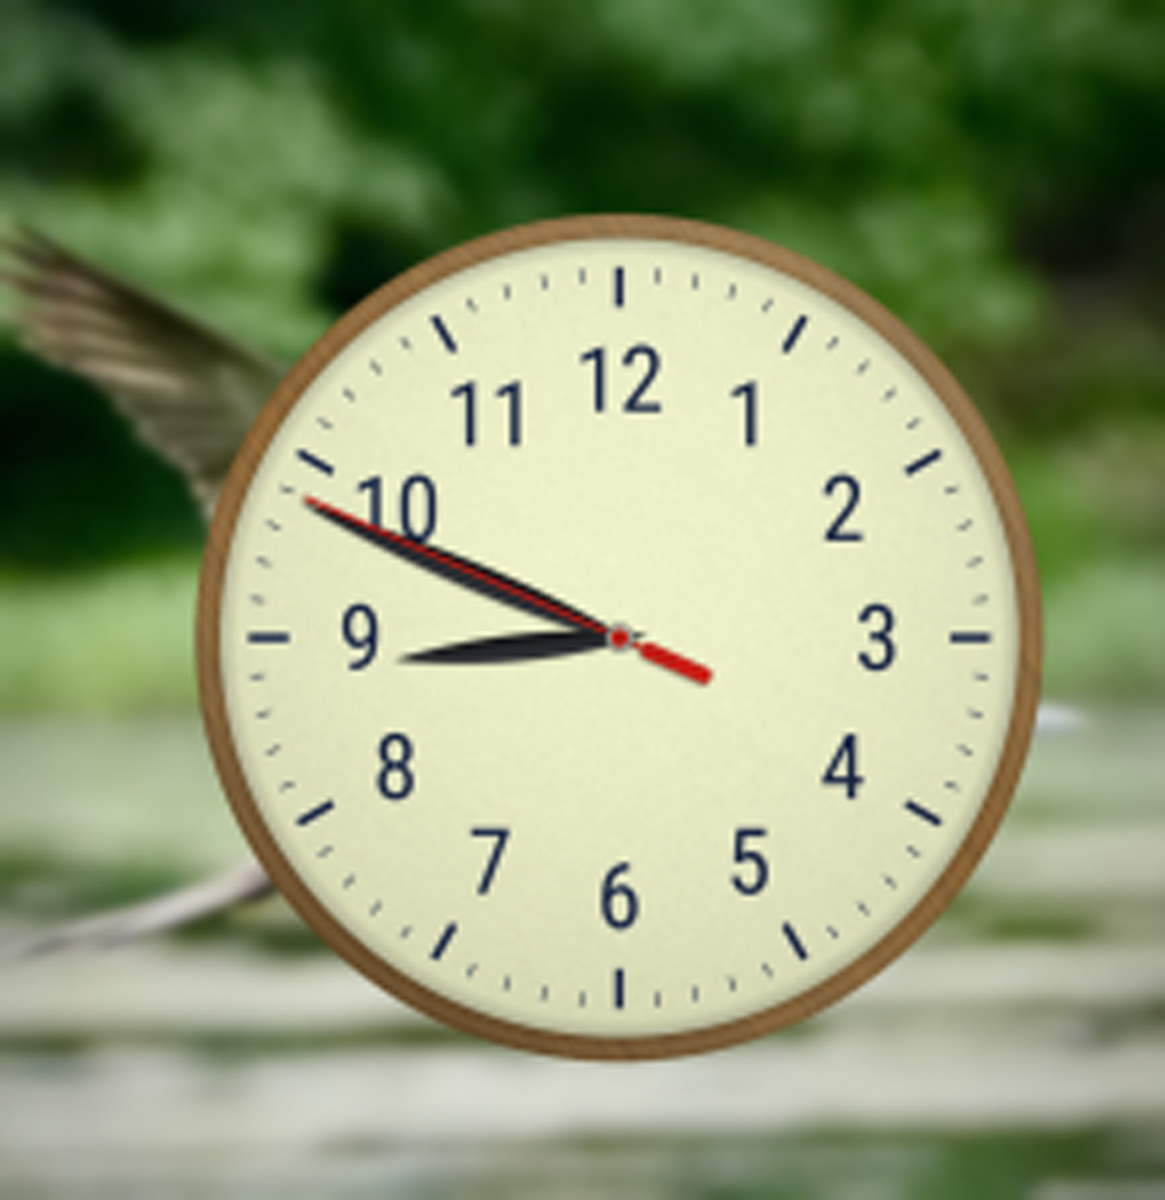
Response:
h=8 m=48 s=49
